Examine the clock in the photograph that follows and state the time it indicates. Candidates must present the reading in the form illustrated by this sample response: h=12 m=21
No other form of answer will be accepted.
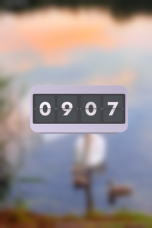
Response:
h=9 m=7
